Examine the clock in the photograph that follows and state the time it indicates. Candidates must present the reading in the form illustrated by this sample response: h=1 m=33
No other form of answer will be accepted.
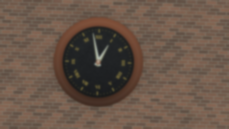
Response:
h=12 m=58
